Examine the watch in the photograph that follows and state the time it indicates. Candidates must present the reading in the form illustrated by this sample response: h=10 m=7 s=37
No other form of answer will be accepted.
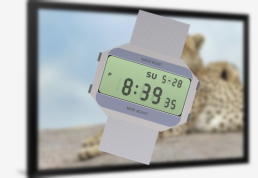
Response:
h=8 m=39 s=35
